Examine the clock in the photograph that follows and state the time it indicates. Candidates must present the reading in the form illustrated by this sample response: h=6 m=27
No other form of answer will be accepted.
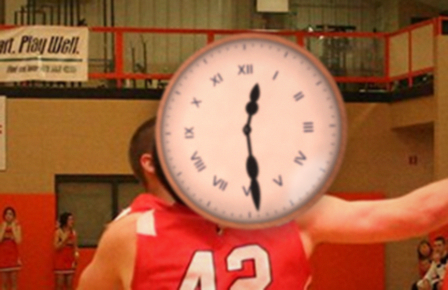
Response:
h=12 m=29
